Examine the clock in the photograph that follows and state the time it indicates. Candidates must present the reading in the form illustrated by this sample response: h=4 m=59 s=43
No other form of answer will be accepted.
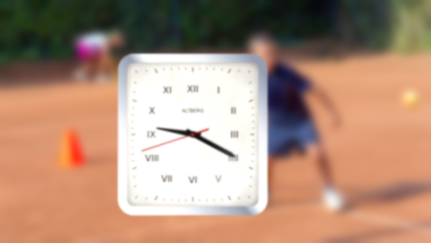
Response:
h=9 m=19 s=42
